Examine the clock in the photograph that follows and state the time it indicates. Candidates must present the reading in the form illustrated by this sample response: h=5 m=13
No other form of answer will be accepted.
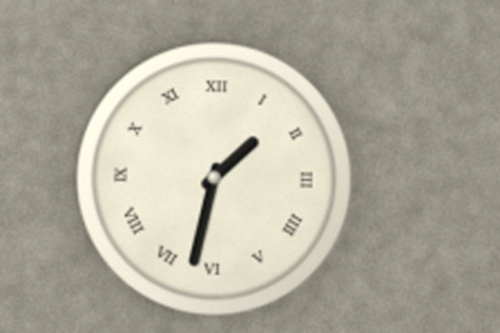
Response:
h=1 m=32
